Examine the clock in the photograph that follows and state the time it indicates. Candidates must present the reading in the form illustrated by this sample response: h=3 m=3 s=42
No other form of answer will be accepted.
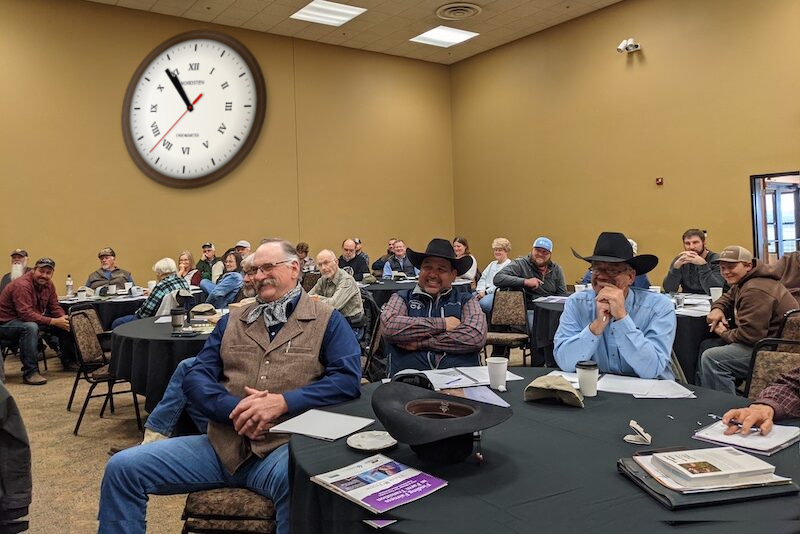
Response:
h=10 m=53 s=37
